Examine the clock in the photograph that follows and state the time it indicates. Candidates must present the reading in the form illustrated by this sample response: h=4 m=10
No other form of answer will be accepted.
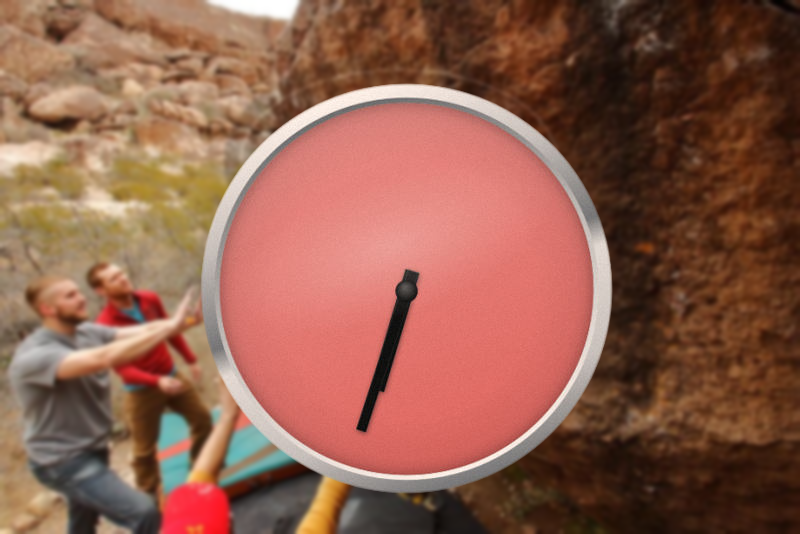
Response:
h=6 m=33
